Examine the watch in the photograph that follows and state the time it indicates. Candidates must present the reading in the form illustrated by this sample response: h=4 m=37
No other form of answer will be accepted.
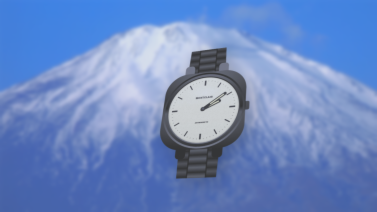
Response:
h=2 m=9
